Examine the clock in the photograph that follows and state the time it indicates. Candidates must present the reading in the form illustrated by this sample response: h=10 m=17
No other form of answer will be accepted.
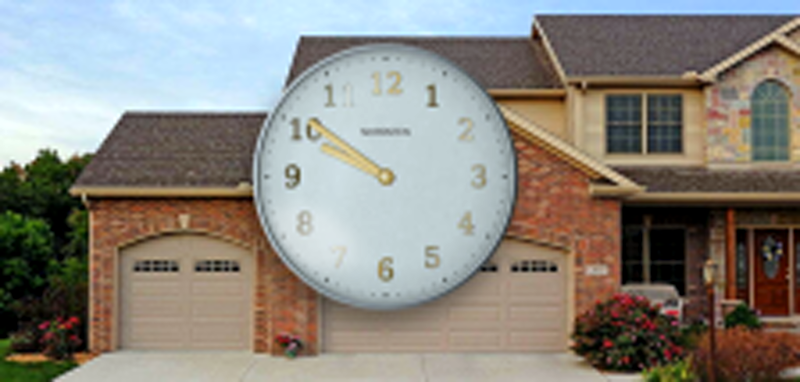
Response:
h=9 m=51
